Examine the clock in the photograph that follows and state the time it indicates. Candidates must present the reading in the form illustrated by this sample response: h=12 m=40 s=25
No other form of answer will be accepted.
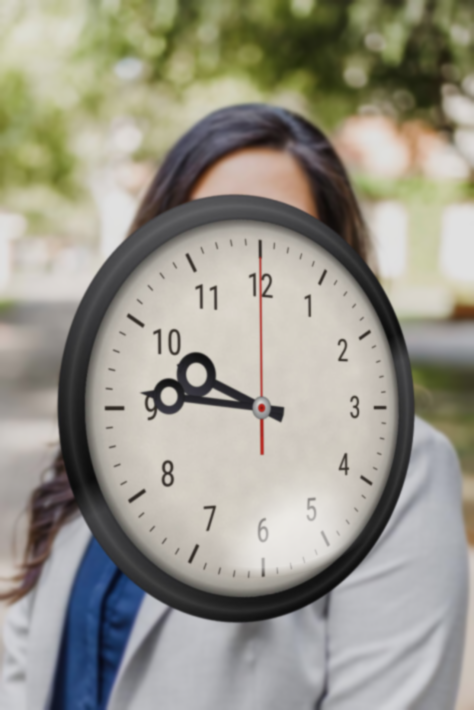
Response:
h=9 m=46 s=0
